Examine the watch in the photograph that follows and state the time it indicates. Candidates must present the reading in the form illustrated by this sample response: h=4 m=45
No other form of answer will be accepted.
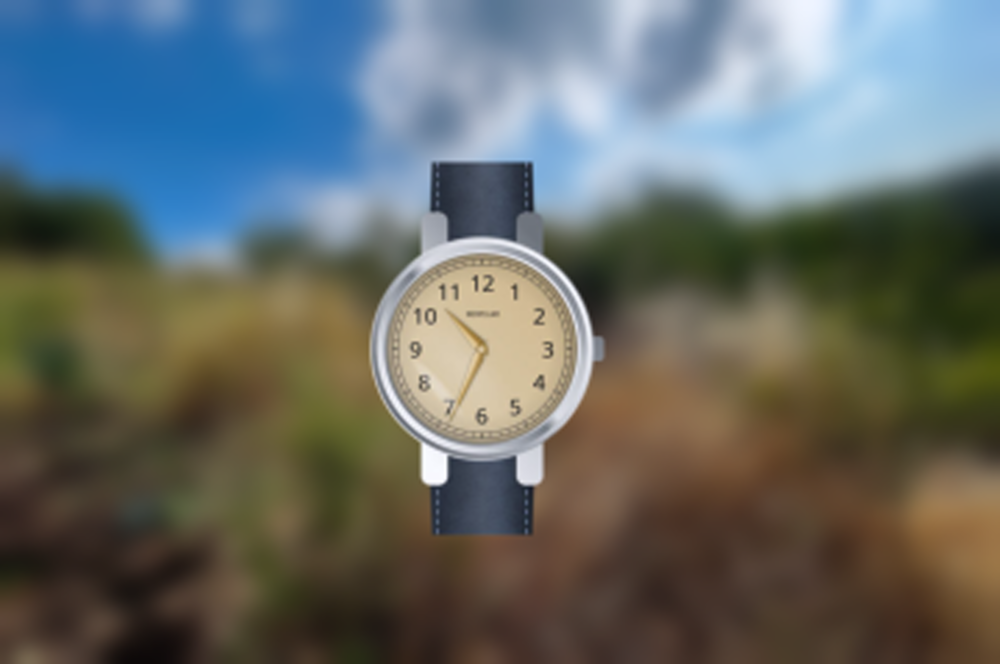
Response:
h=10 m=34
